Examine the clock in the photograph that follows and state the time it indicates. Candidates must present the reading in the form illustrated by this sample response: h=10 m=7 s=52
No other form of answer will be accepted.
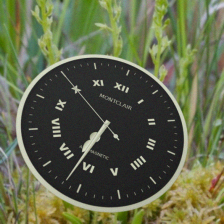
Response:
h=6 m=31 s=50
